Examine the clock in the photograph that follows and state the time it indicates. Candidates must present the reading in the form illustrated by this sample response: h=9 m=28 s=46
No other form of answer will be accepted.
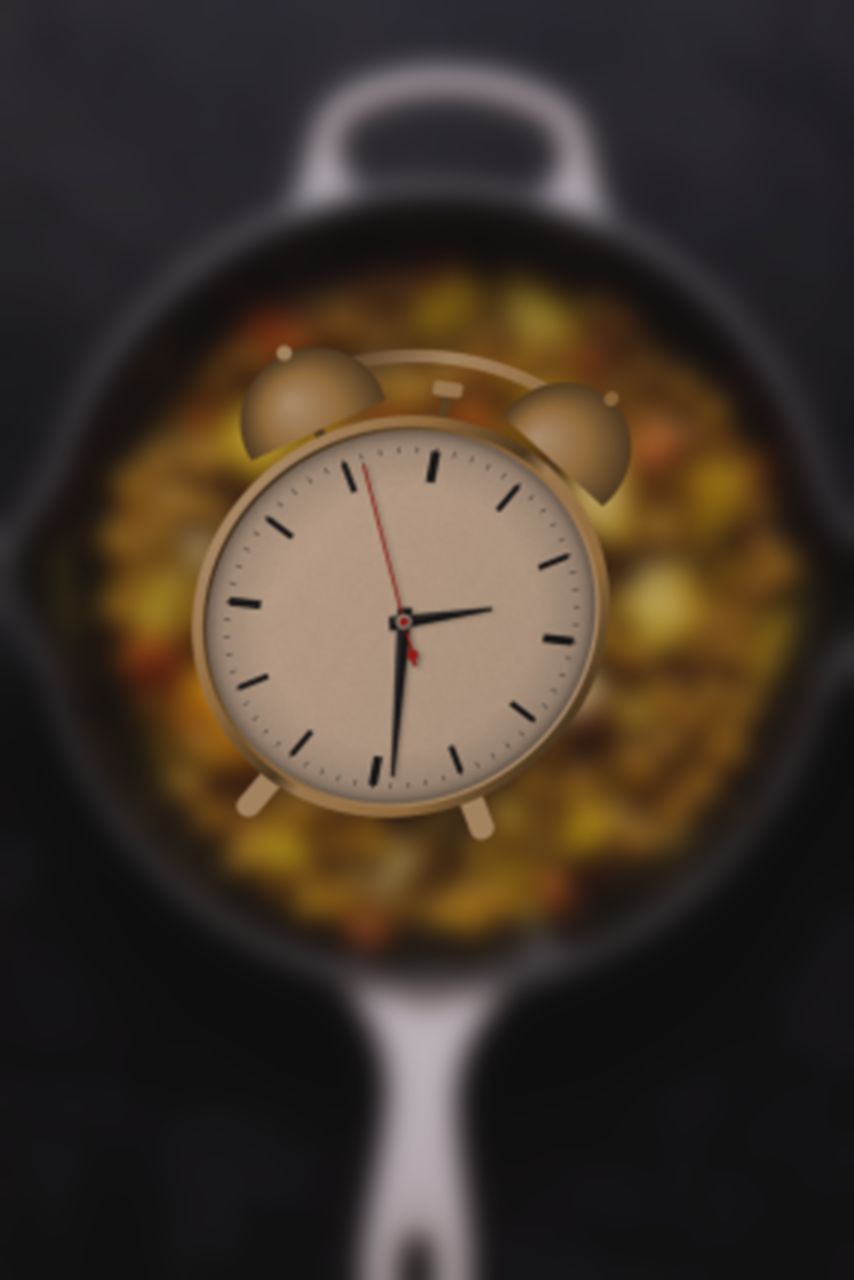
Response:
h=2 m=28 s=56
